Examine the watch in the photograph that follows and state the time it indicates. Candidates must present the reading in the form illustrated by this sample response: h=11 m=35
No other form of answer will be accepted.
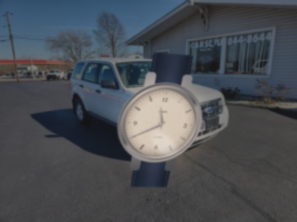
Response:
h=11 m=40
